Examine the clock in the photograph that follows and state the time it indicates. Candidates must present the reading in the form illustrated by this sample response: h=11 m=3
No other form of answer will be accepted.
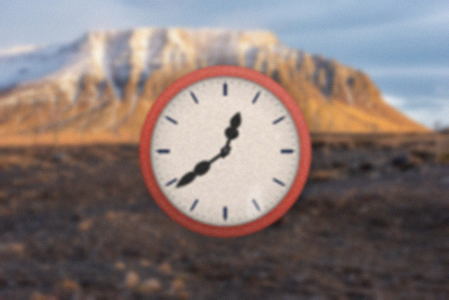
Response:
h=12 m=39
